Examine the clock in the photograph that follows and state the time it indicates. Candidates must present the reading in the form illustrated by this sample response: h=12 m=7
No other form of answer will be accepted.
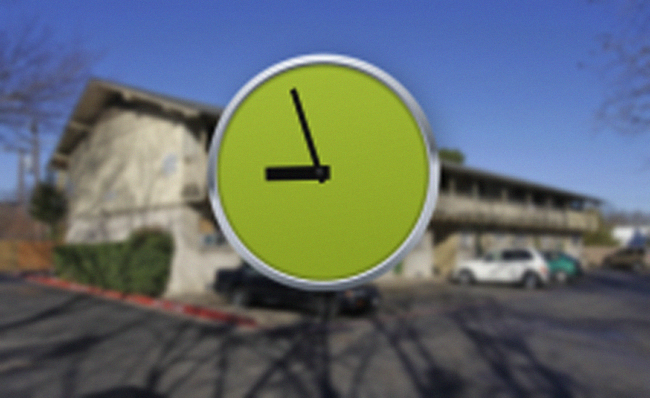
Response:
h=8 m=57
